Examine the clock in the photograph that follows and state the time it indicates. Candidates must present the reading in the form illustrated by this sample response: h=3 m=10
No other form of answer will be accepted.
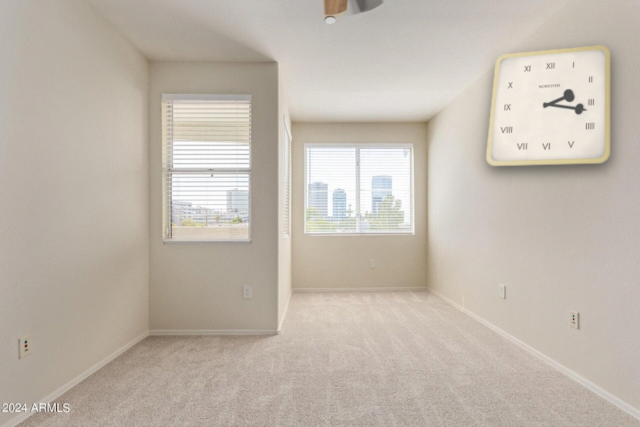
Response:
h=2 m=17
